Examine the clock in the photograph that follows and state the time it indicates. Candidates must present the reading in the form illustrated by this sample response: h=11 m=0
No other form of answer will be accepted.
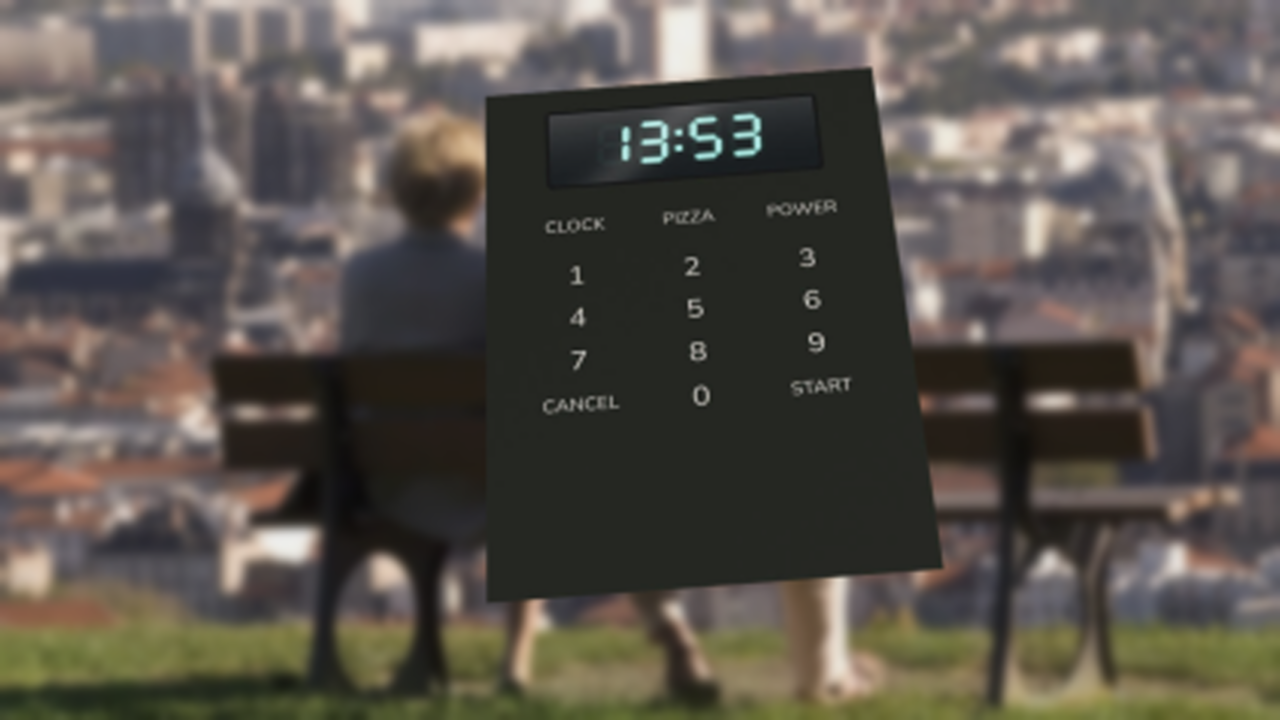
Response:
h=13 m=53
